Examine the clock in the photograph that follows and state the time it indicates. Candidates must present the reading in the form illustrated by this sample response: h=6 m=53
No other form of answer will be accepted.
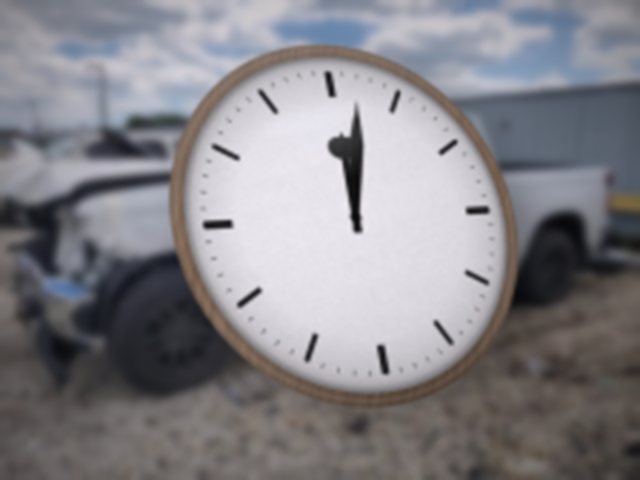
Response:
h=12 m=2
